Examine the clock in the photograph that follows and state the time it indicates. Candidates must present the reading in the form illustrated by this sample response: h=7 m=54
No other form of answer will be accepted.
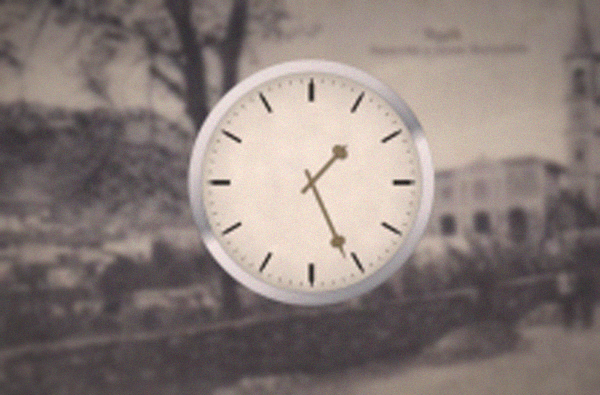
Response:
h=1 m=26
